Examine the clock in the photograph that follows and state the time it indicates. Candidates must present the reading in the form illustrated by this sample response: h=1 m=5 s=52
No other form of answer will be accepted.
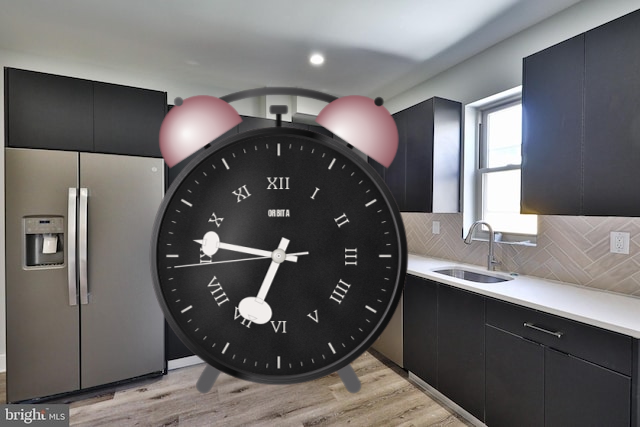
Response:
h=6 m=46 s=44
